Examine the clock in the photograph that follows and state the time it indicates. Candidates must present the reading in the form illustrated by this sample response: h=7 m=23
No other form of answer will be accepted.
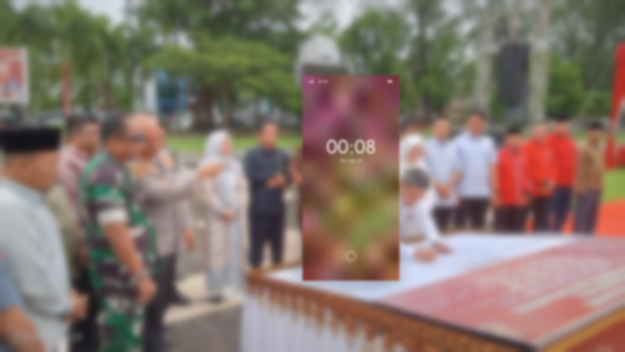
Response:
h=0 m=8
